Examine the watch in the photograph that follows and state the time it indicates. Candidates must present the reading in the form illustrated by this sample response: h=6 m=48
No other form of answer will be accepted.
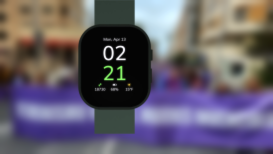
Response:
h=2 m=21
